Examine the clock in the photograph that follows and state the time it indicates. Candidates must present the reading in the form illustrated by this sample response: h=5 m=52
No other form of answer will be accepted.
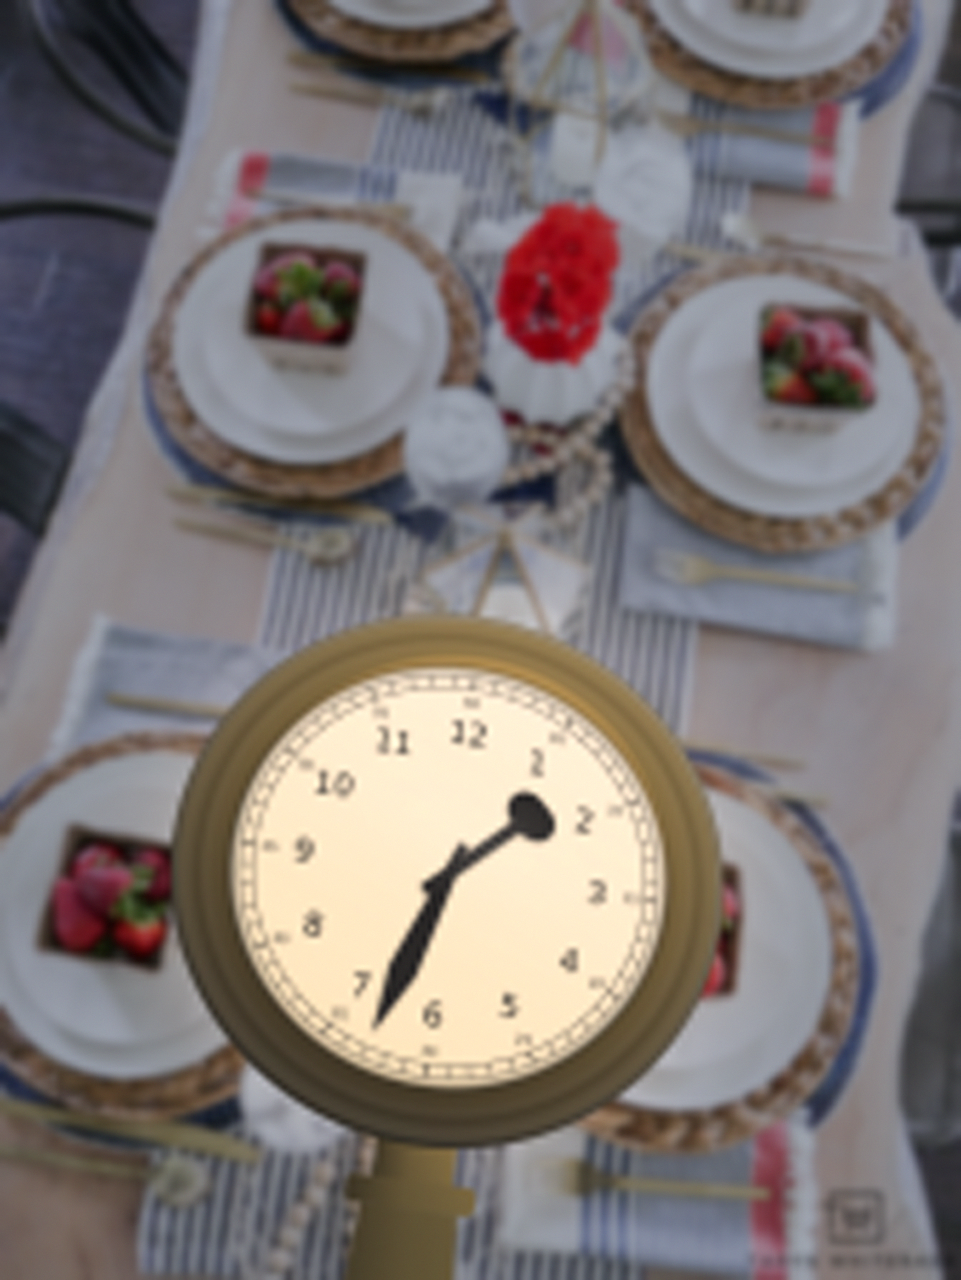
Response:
h=1 m=33
